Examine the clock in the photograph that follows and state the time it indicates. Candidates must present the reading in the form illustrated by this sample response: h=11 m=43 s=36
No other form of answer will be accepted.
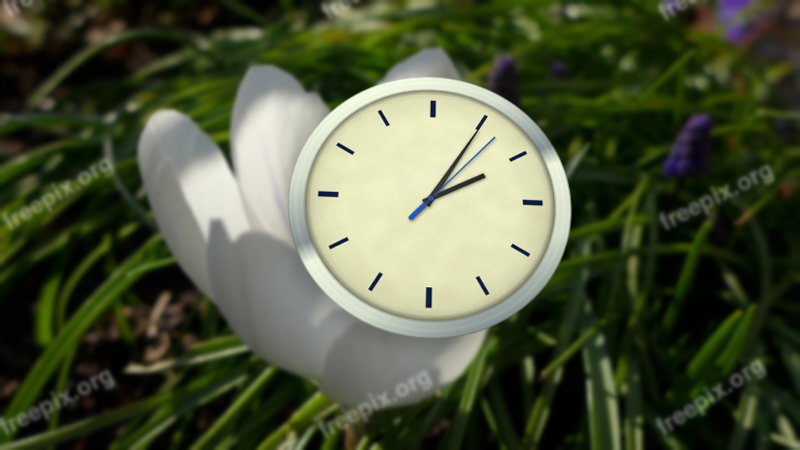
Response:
h=2 m=5 s=7
